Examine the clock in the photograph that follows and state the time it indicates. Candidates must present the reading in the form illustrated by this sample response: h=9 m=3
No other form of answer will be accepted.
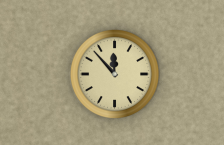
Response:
h=11 m=53
